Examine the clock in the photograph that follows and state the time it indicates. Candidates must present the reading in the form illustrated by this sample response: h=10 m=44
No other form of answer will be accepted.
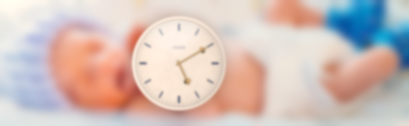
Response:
h=5 m=10
